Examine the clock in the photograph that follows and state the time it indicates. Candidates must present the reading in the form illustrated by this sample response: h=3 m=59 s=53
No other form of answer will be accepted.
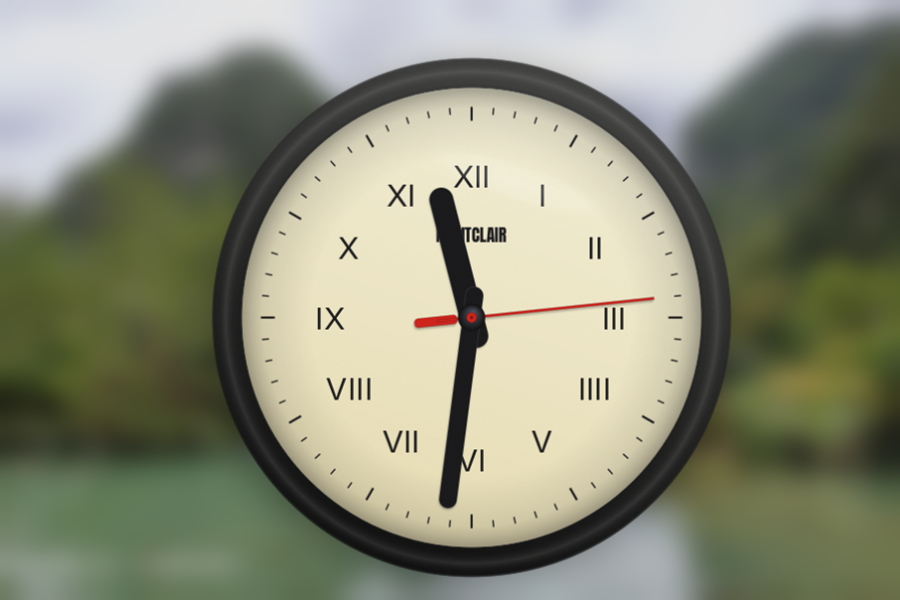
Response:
h=11 m=31 s=14
